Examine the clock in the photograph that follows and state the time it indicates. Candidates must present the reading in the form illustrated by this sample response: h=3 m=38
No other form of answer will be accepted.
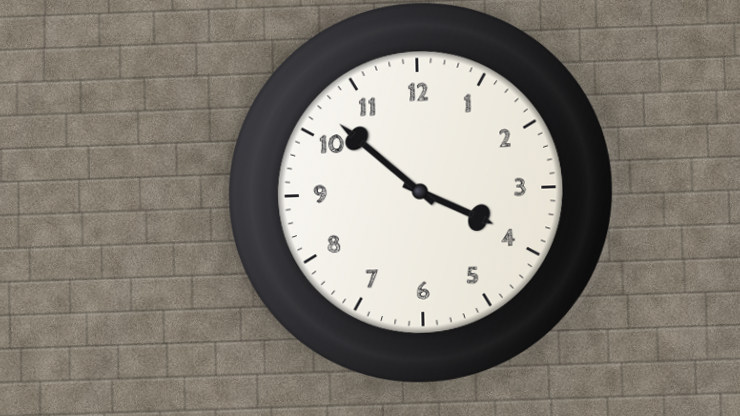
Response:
h=3 m=52
